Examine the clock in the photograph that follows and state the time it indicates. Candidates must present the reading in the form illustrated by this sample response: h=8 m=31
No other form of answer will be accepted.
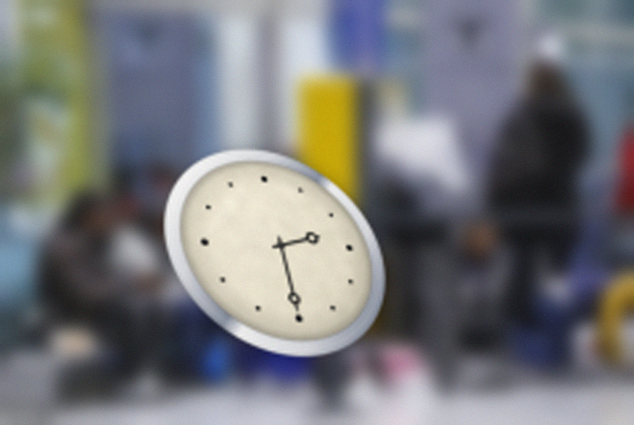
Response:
h=2 m=30
